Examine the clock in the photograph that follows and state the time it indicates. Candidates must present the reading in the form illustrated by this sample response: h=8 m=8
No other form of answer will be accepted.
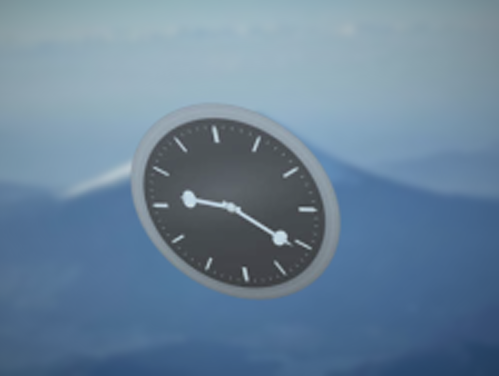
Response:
h=9 m=21
